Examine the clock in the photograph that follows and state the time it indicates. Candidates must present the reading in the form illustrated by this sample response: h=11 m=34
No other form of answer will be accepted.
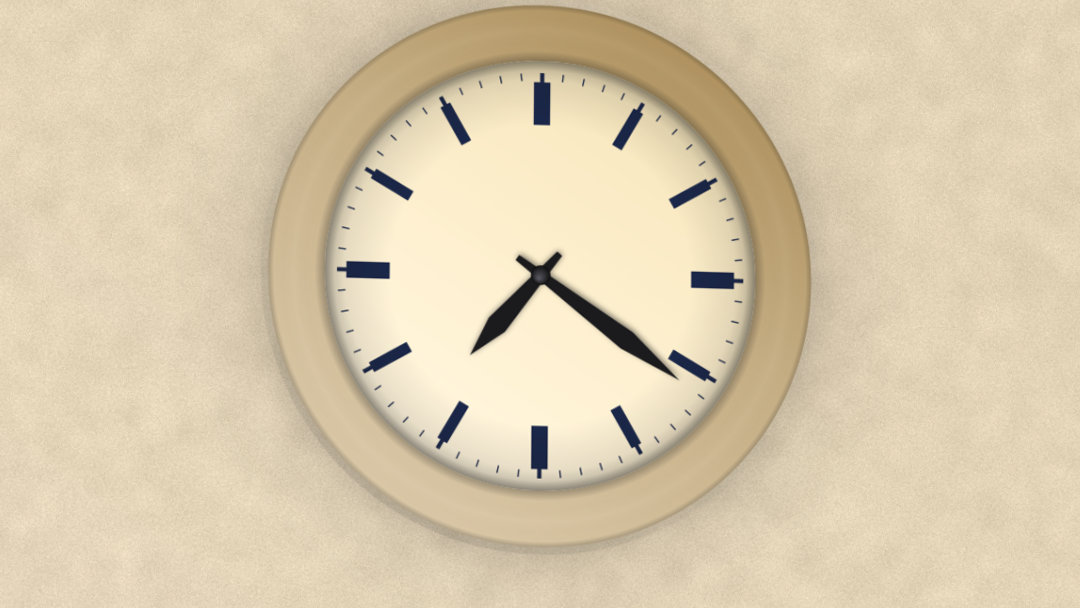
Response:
h=7 m=21
